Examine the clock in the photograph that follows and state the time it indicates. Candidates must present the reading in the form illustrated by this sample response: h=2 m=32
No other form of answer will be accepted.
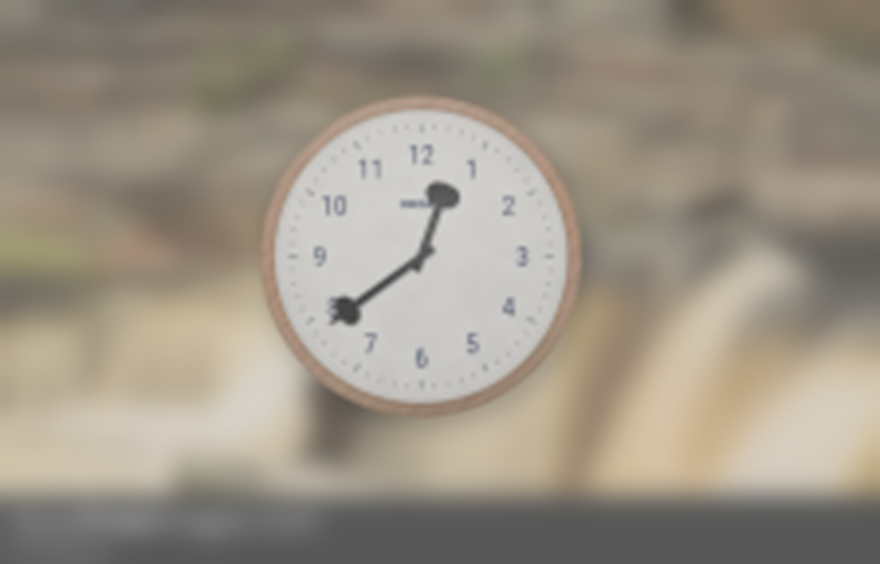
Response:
h=12 m=39
